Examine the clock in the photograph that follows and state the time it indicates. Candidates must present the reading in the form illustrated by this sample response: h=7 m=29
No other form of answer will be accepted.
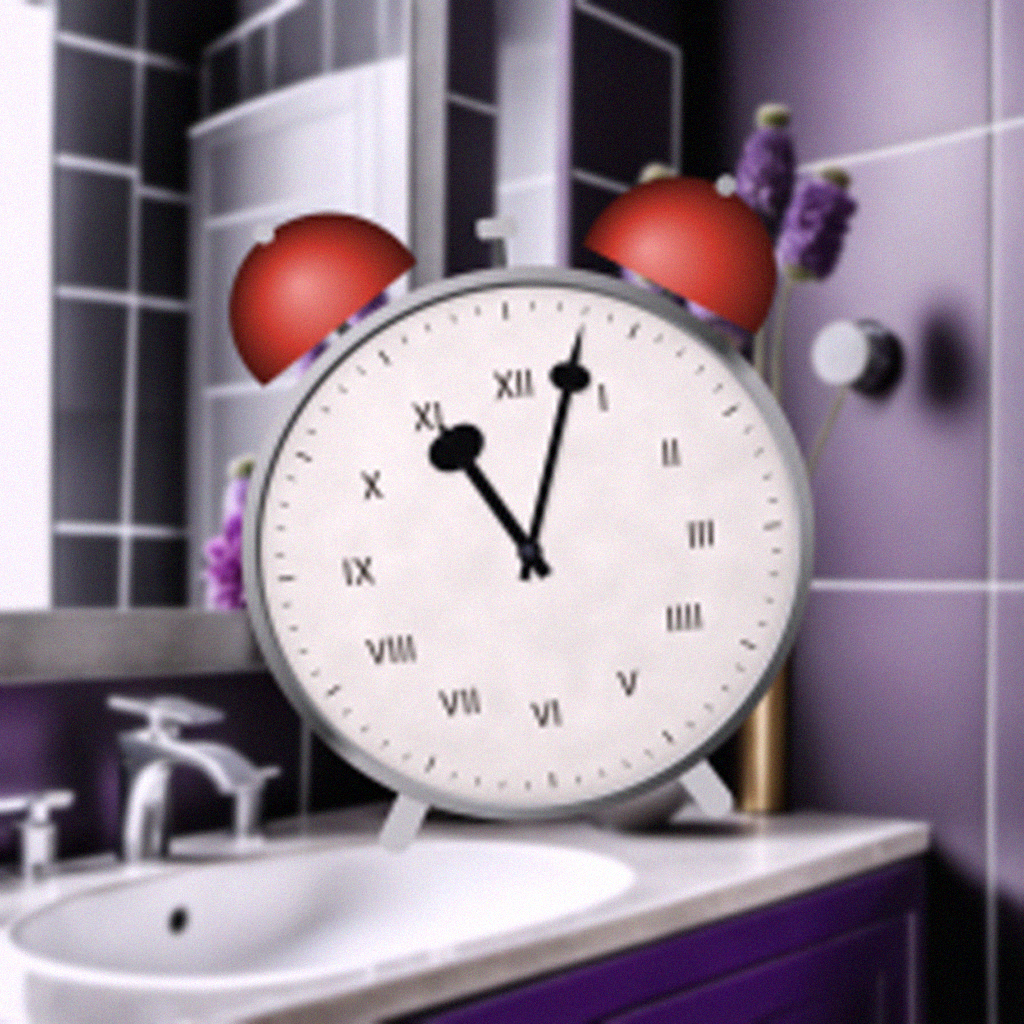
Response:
h=11 m=3
